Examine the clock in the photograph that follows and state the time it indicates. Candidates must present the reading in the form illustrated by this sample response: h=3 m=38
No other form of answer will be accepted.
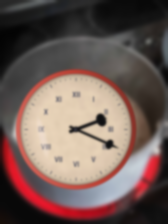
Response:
h=2 m=19
